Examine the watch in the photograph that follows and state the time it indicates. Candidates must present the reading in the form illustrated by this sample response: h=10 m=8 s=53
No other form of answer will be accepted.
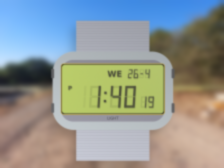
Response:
h=1 m=40 s=19
